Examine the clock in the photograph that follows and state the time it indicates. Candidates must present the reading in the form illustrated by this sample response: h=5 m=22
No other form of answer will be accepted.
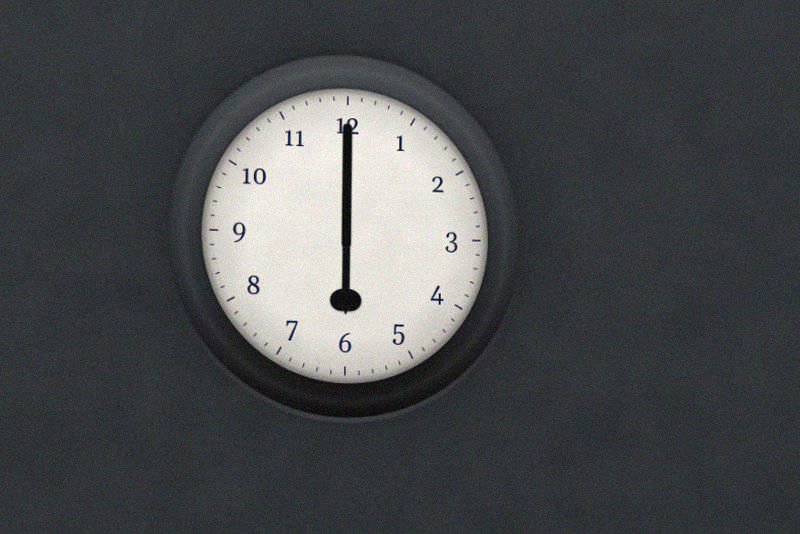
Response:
h=6 m=0
